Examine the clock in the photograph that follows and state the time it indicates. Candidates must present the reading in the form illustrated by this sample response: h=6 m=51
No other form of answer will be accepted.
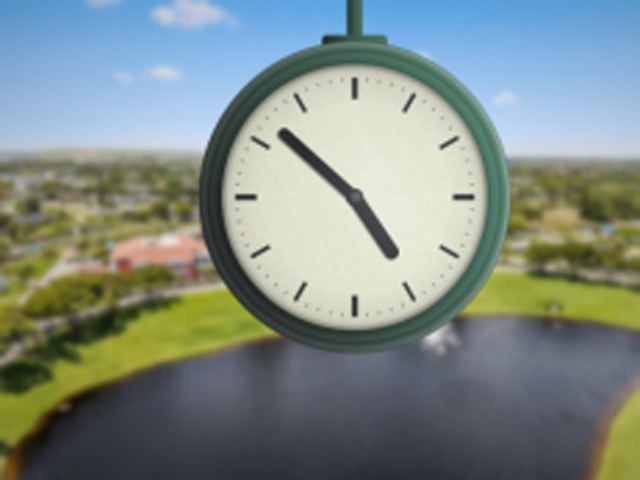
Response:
h=4 m=52
